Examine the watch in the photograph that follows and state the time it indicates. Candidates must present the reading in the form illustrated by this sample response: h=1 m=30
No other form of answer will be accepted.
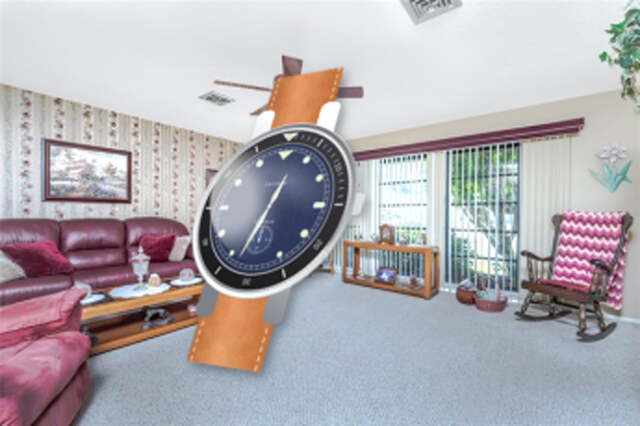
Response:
h=12 m=33
